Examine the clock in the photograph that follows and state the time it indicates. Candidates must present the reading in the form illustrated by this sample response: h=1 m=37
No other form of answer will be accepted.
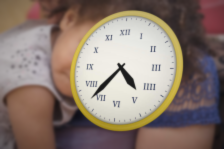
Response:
h=4 m=37
